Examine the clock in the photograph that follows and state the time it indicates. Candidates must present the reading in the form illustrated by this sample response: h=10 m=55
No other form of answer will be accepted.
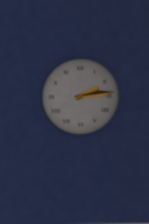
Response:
h=2 m=14
